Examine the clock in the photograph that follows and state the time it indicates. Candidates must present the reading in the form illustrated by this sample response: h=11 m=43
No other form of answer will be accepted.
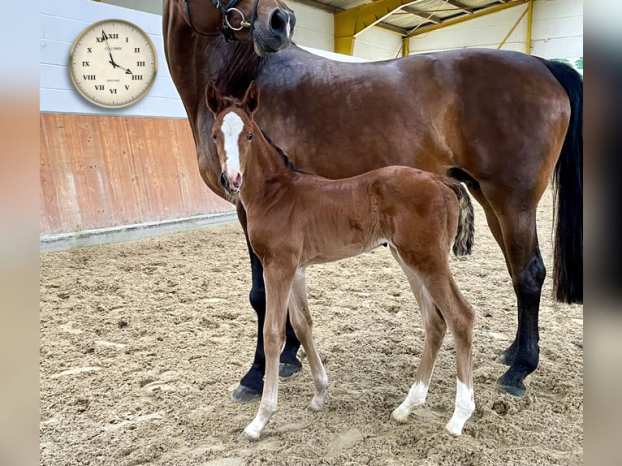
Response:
h=3 m=57
